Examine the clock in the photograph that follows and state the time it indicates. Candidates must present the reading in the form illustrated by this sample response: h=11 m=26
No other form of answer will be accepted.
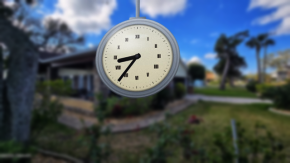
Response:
h=8 m=36
